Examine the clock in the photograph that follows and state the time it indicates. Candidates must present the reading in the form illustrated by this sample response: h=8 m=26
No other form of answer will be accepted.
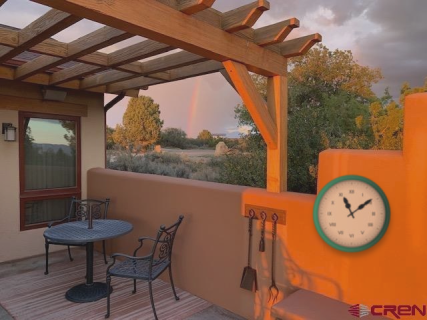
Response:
h=11 m=9
